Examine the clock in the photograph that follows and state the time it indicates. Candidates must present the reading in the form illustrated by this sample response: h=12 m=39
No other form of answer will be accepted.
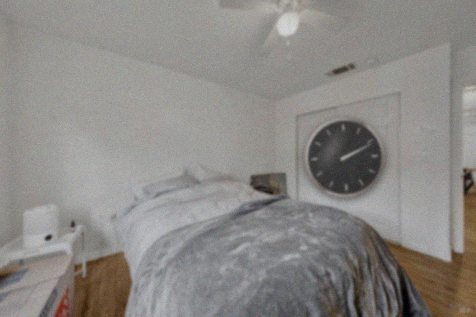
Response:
h=2 m=11
